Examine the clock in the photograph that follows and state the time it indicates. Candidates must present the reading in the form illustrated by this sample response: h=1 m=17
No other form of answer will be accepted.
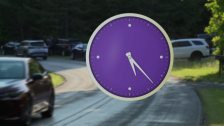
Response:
h=5 m=23
